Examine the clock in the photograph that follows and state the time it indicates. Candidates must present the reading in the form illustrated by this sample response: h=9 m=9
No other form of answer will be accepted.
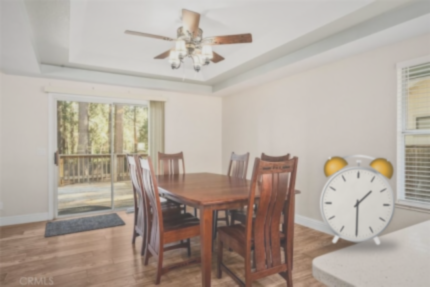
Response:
h=1 m=30
